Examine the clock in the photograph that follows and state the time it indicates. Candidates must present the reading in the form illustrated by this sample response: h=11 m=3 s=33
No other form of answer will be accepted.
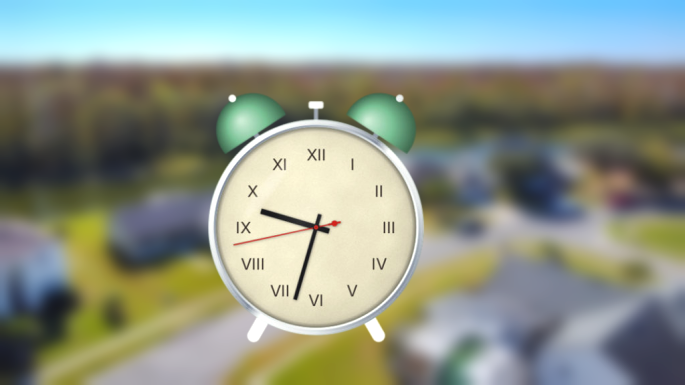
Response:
h=9 m=32 s=43
